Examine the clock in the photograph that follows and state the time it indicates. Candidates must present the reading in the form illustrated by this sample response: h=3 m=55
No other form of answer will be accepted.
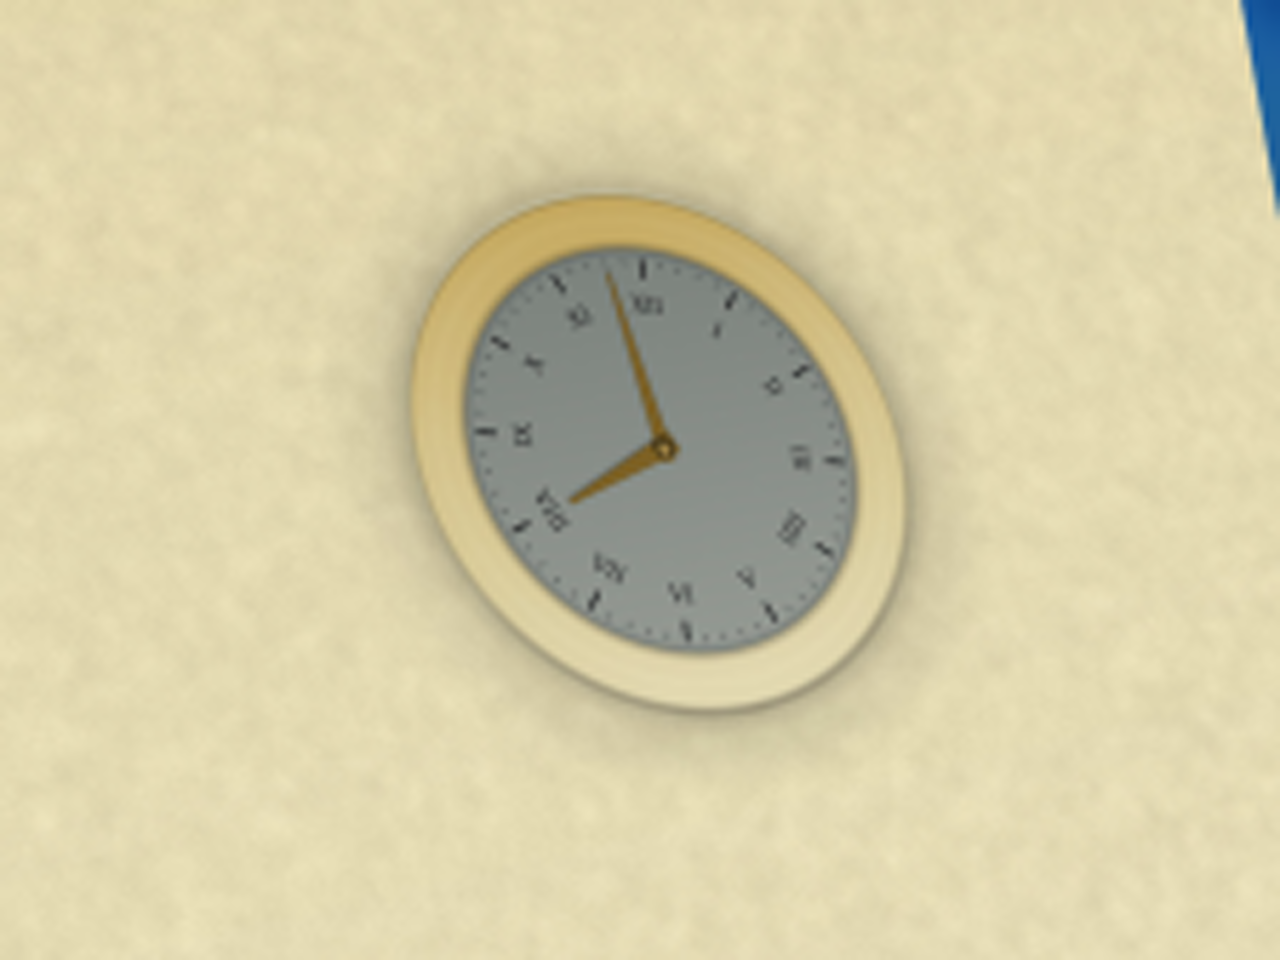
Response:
h=7 m=58
